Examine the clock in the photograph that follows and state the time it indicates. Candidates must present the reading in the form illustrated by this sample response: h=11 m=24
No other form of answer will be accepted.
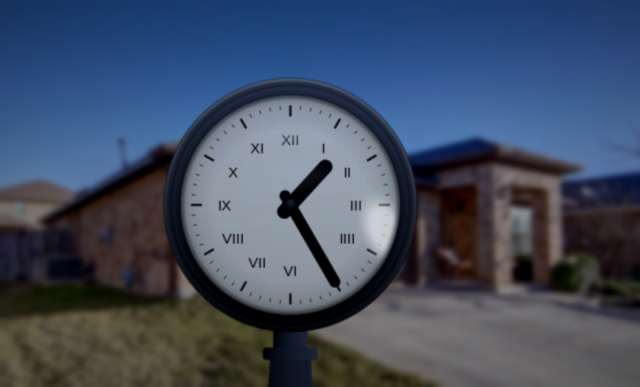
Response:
h=1 m=25
